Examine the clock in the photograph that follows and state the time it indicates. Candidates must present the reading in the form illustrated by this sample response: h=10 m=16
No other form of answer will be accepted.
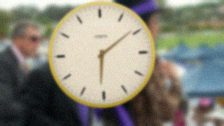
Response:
h=6 m=9
